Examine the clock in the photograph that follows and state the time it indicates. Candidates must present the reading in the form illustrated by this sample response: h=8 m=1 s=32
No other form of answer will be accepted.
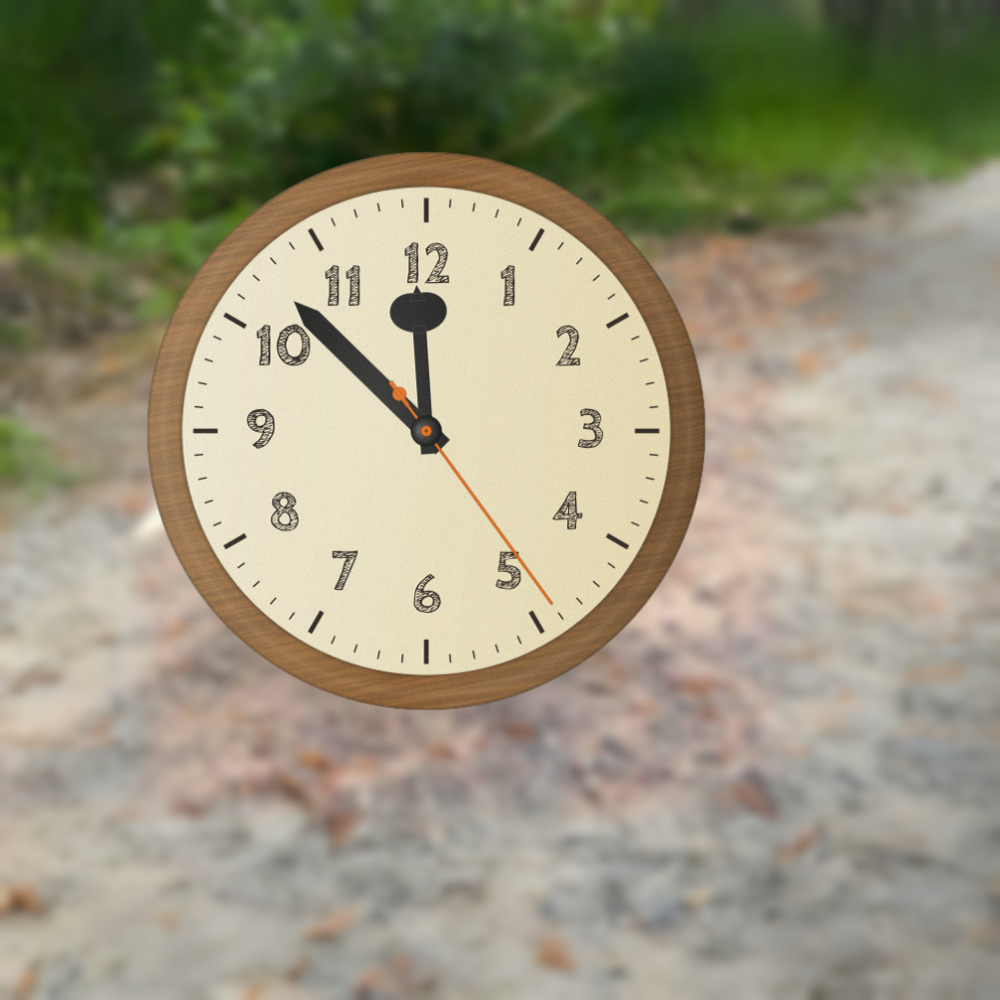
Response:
h=11 m=52 s=24
